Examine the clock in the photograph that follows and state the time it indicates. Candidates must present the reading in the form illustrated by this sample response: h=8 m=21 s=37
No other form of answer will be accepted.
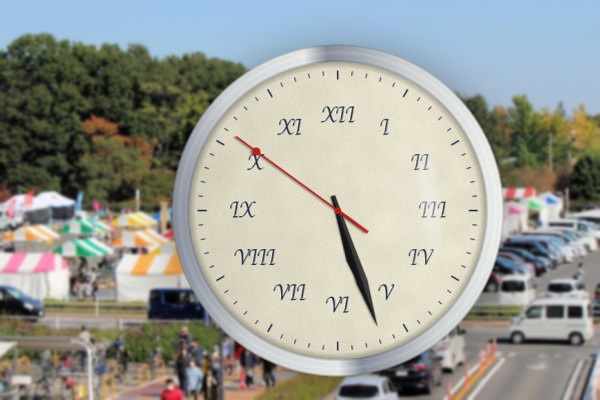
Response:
h=5 m=26 s=51
